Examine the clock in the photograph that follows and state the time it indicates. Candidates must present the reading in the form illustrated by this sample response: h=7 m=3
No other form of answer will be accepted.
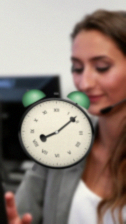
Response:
h=8 m=8
